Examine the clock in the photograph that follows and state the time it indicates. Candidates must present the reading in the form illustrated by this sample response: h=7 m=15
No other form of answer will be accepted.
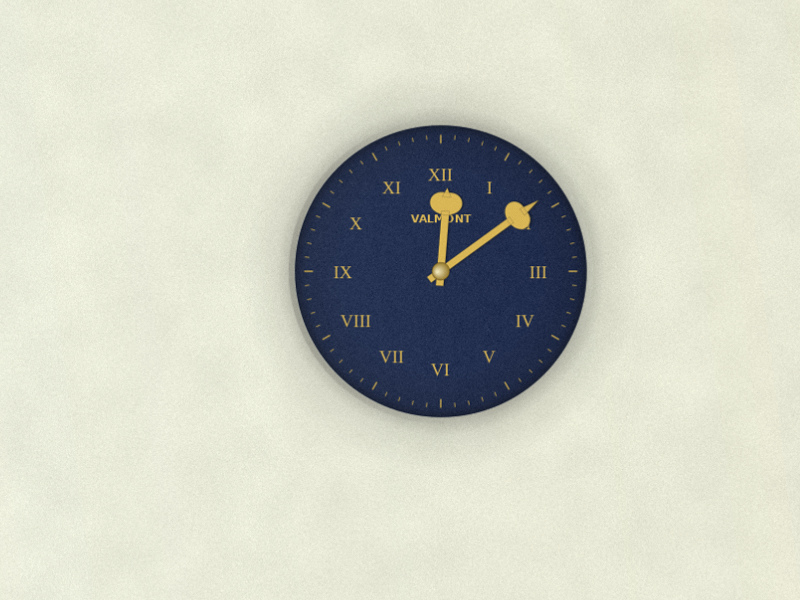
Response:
h=12 m=9
